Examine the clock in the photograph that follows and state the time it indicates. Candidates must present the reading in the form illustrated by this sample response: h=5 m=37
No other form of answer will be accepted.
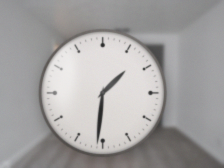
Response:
h=1 m=31
